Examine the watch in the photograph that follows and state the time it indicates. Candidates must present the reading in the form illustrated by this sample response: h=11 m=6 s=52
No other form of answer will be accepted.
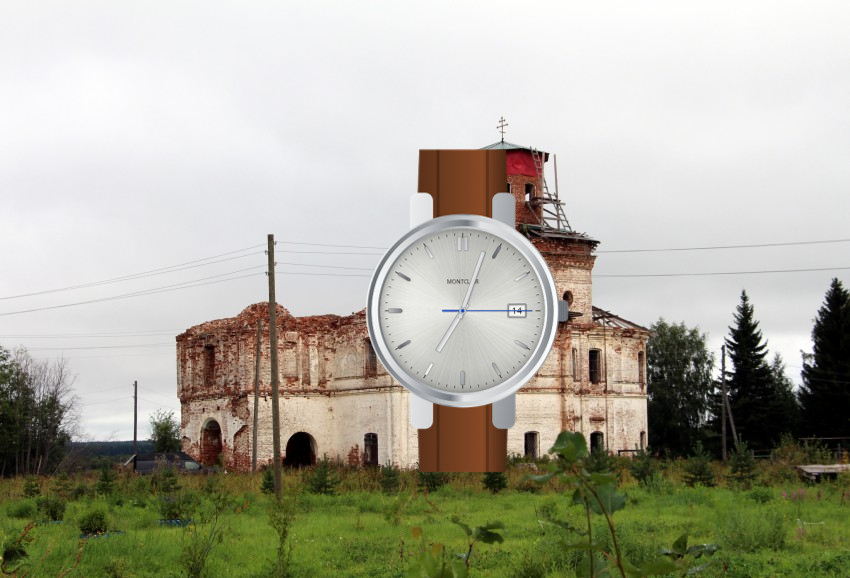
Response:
h=7 m=3 s=15
